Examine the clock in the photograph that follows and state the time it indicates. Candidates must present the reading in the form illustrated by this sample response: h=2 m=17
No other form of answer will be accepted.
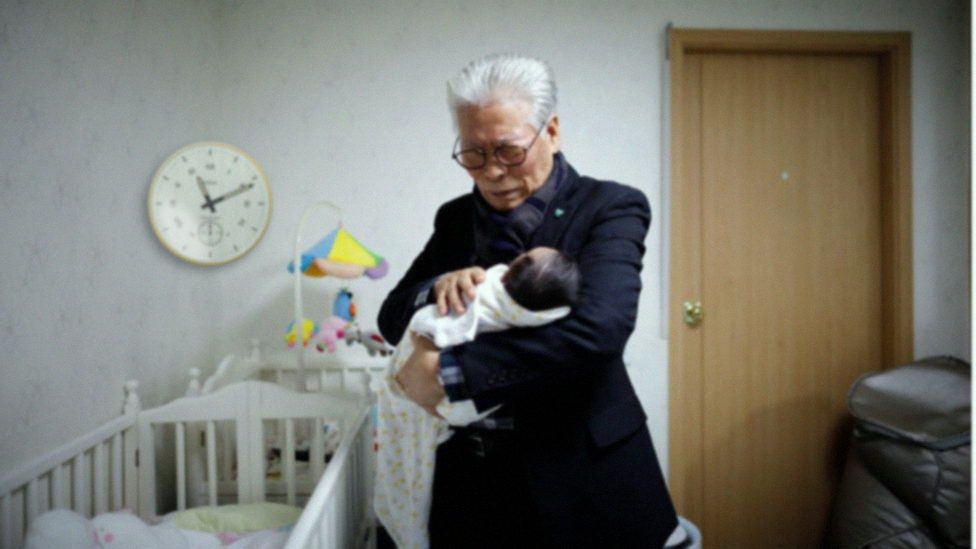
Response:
h=11 m=11
